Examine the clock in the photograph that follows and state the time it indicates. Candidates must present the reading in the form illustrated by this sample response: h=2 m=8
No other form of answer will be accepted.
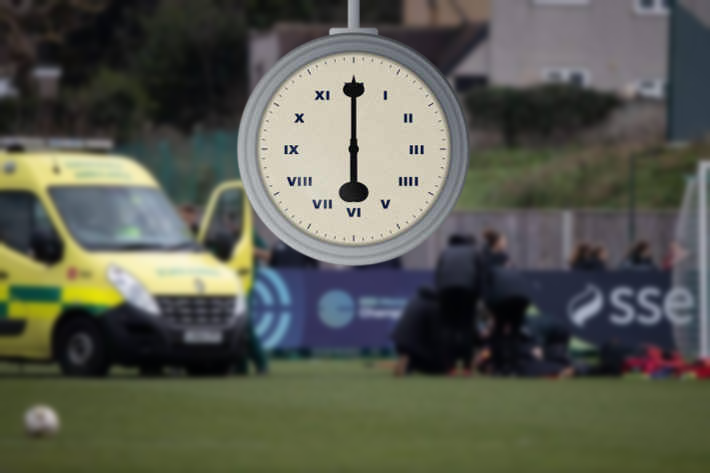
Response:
h=6 m=0
